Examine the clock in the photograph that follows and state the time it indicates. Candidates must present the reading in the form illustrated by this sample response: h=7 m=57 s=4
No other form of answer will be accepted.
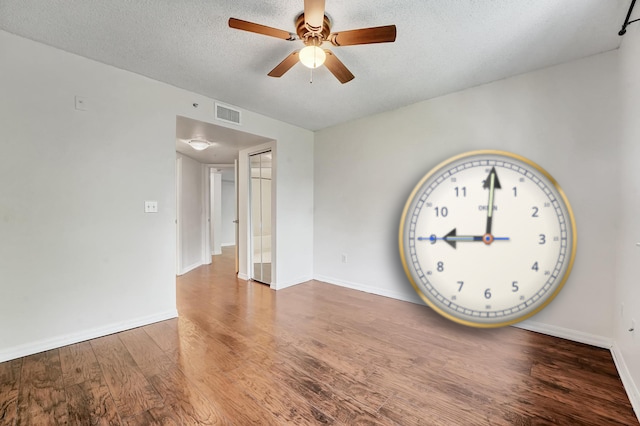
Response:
h=9 m=0 s=45
